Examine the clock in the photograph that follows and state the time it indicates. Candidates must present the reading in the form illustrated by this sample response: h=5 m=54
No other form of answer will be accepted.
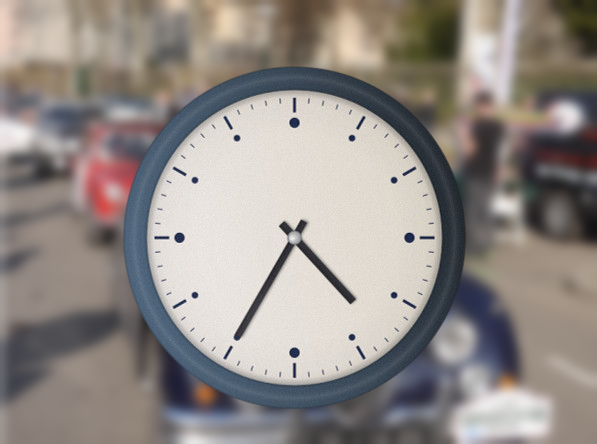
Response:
h=4 m=35
